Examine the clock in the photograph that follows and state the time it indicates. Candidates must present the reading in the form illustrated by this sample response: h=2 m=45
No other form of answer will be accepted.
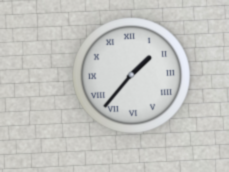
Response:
h=1 m=37
